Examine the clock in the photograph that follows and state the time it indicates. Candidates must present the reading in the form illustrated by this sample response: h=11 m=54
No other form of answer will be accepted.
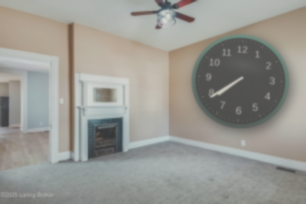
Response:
h=7 m=39
